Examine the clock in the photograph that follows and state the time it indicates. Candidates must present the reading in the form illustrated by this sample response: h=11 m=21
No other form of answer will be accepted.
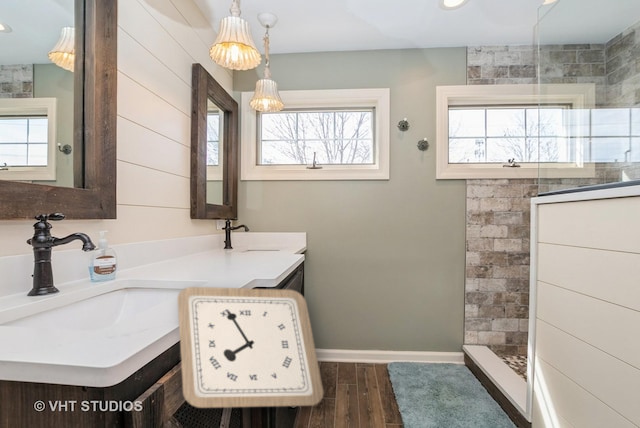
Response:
h=7 m=56
